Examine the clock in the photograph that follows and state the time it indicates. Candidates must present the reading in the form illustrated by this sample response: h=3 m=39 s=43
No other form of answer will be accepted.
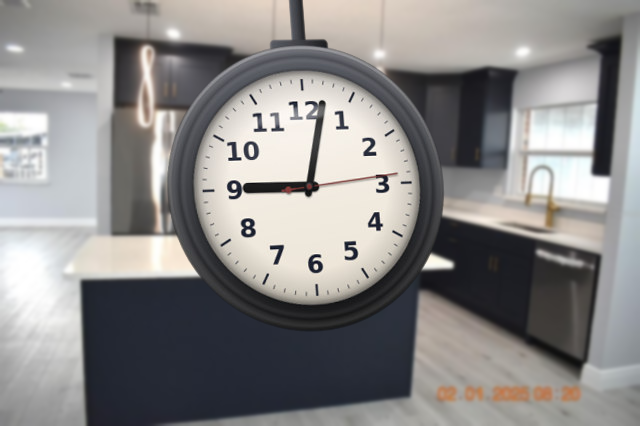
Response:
h=9 m=2 s=14
